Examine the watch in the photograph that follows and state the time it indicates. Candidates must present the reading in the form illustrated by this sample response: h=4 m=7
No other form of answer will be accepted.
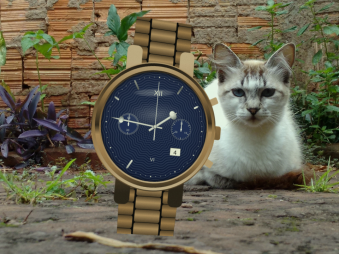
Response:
h=1 m=46
